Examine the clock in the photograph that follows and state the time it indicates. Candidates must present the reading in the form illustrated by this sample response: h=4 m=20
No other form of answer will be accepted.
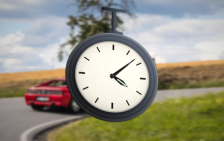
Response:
h=4 m=8
